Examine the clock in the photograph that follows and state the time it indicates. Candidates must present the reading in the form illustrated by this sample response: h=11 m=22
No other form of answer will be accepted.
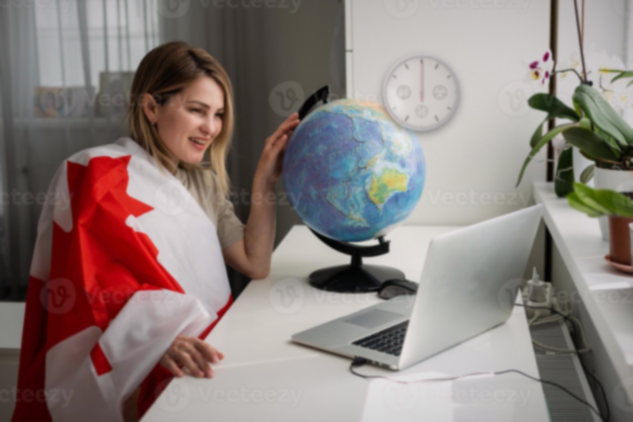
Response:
h=12 m=0
